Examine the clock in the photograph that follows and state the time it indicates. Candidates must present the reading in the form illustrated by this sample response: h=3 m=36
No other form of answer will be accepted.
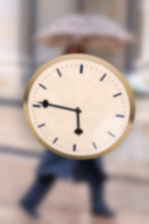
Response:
h=5 m=46
